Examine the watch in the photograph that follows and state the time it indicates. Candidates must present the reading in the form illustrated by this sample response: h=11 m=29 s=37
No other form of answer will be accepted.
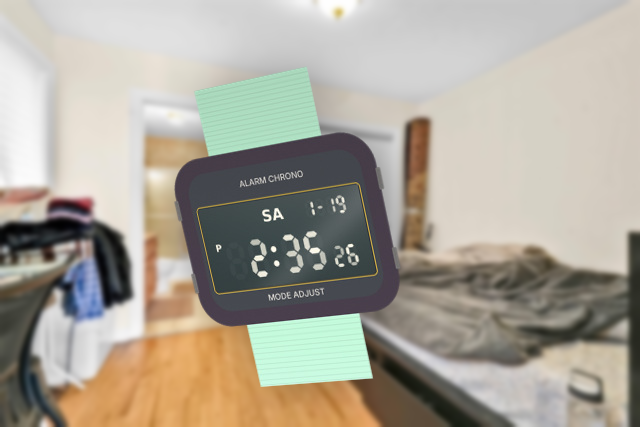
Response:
h=2 m=35 s=26
